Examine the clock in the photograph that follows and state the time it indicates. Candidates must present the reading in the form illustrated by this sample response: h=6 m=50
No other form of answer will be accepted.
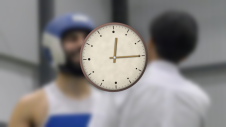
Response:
h=12 m=15
